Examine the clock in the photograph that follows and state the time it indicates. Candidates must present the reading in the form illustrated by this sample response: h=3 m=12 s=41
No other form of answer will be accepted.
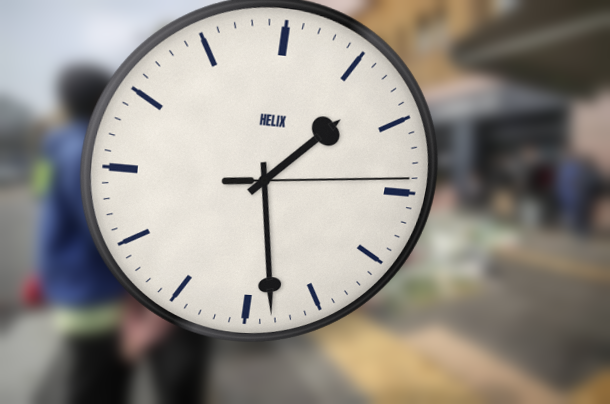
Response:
h=1 m=28 s=14
